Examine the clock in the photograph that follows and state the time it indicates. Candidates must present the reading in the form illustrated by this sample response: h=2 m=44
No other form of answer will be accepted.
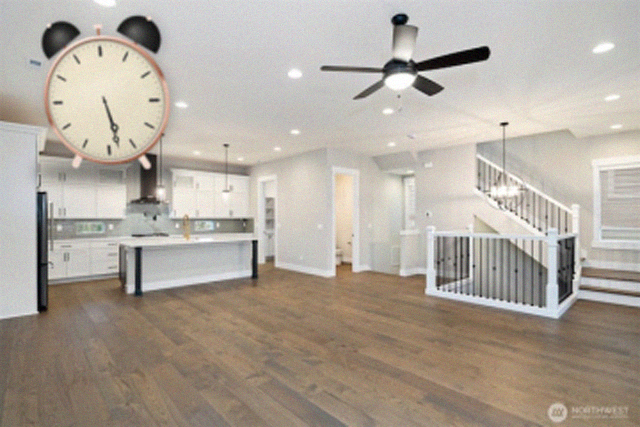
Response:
h=5 m=28
